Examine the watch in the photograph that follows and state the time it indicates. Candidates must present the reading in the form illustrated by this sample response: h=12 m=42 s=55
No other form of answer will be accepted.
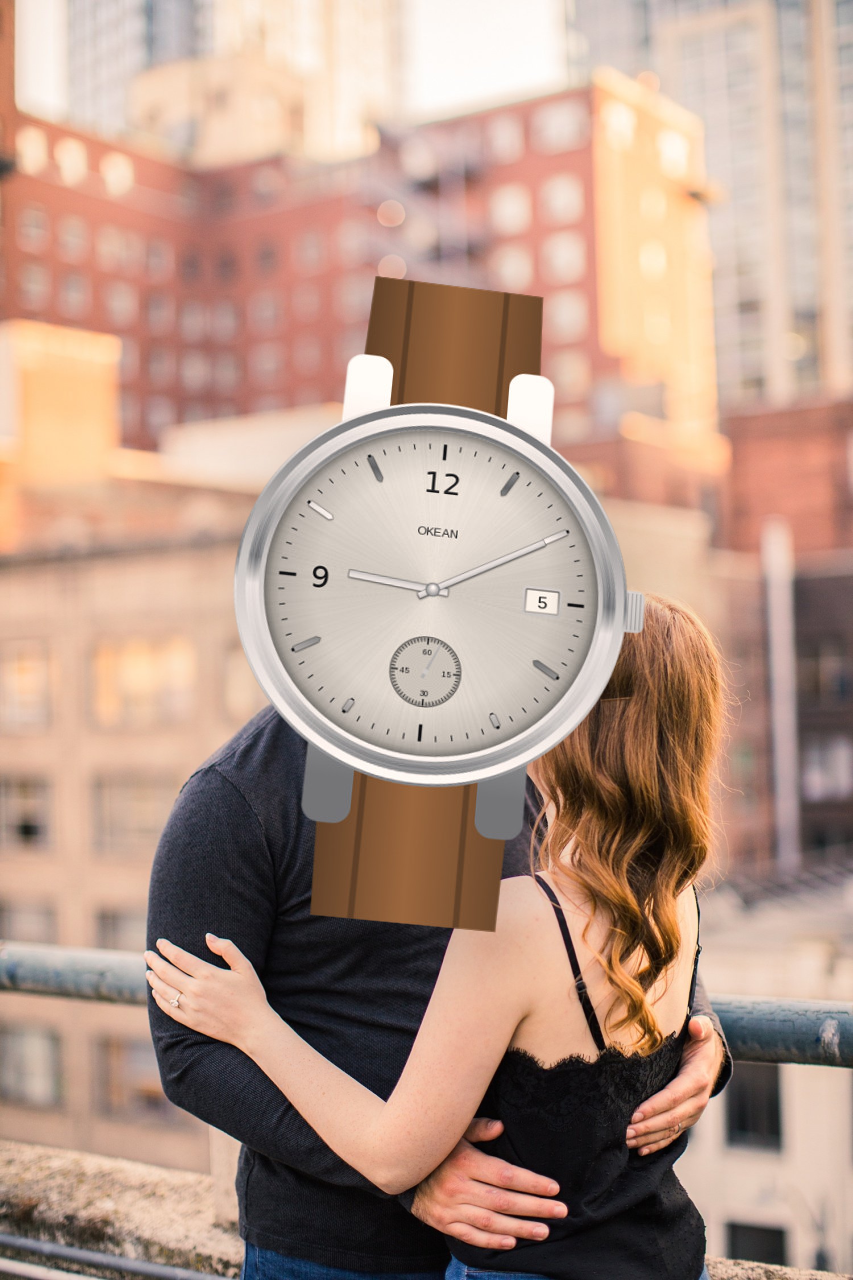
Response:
h=9 m=10 s=4
